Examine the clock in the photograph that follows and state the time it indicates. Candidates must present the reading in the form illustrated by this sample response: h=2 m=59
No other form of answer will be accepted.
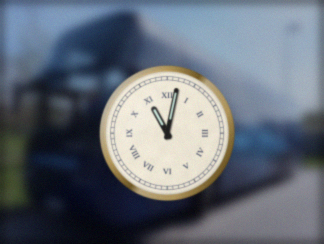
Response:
h=11 m=2
